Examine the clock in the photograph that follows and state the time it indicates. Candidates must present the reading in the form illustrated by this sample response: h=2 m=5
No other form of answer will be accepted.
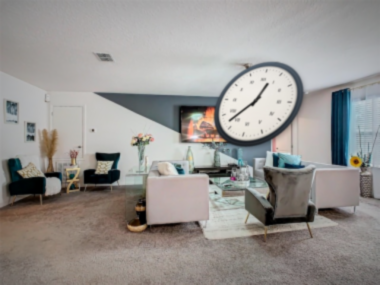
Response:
h=12 m=37
